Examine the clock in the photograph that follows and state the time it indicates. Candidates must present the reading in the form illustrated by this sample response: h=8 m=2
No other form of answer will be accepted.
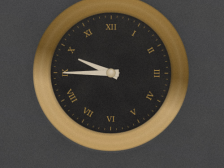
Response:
h=9 m=45
